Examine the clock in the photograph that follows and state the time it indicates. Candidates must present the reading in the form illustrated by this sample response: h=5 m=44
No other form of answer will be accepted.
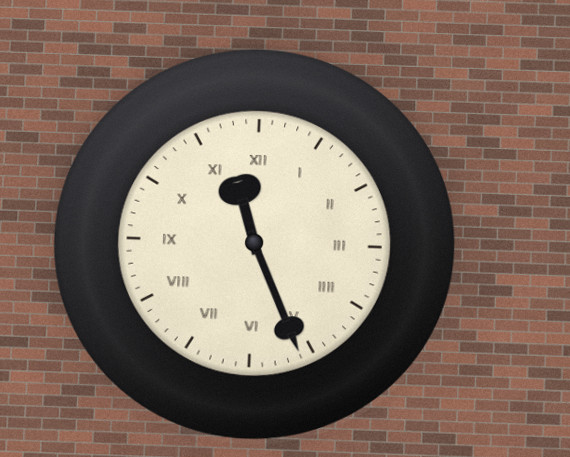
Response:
h=11 m=26
